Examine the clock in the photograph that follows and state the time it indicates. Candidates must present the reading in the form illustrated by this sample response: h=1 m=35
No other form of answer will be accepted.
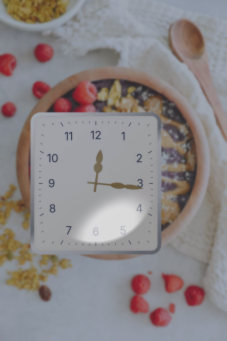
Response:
h=12 m=16
